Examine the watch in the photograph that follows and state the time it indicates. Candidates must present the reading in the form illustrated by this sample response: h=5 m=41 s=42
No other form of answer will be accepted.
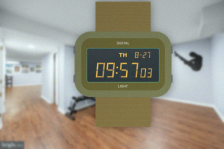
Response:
h=9 m=57 s=3
